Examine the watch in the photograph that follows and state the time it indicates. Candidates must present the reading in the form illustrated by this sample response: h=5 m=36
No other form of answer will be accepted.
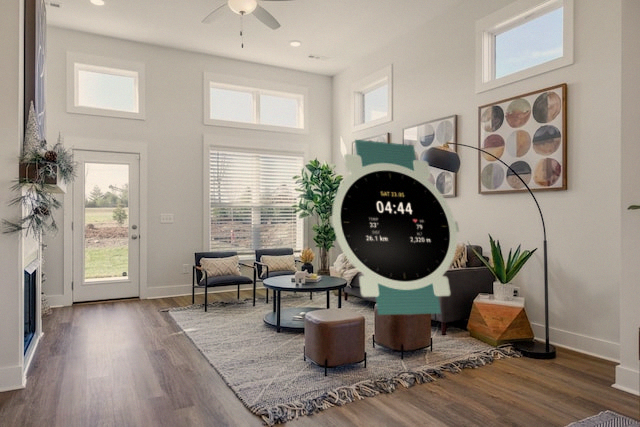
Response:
h=4 m=44
